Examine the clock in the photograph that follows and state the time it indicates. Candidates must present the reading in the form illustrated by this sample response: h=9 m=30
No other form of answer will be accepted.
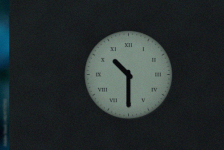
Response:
h=10 m=30
